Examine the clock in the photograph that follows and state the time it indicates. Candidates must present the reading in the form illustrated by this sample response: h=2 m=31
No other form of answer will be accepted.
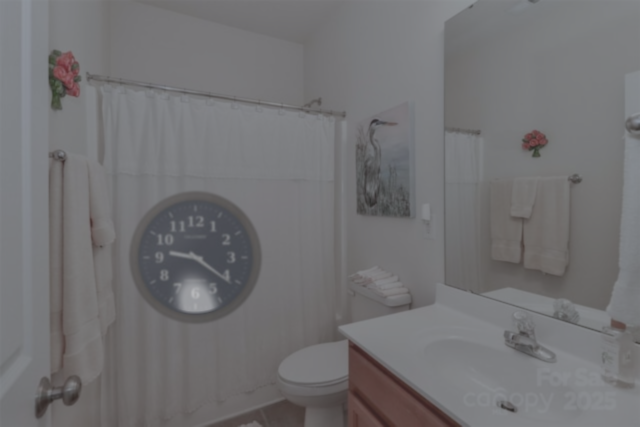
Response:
h=9 m=21
